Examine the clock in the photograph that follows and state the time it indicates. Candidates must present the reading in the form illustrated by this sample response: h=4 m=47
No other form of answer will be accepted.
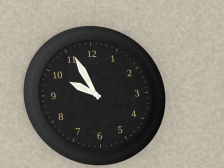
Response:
h=9 m=56
